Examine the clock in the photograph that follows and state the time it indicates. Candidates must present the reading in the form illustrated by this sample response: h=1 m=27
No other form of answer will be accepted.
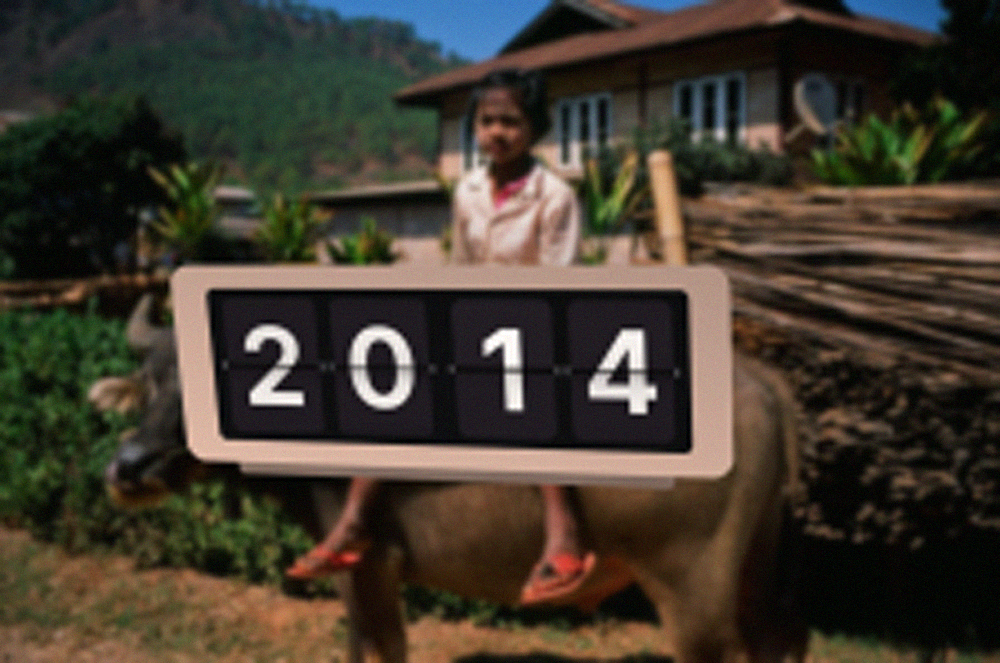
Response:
h=20 m=14
